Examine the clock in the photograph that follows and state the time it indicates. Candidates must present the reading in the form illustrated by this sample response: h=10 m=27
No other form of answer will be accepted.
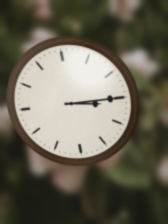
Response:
h=3 m=15
